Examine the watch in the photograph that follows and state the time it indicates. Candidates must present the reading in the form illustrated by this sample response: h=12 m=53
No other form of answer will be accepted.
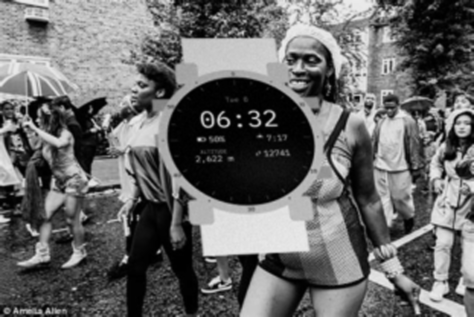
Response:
h=6 m=32
